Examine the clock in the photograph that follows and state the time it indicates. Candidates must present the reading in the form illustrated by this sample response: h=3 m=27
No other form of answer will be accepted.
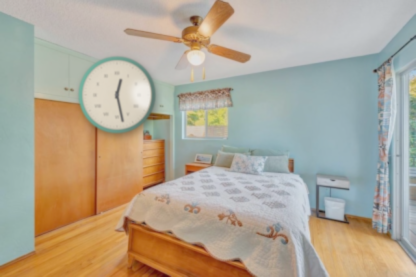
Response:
h=12 m=28
